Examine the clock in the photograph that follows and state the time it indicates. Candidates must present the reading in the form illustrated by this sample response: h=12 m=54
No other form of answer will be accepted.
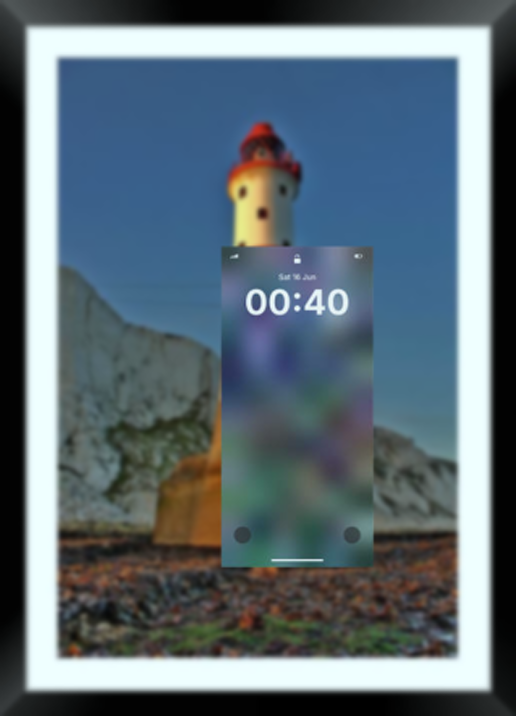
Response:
h=0 m=40
